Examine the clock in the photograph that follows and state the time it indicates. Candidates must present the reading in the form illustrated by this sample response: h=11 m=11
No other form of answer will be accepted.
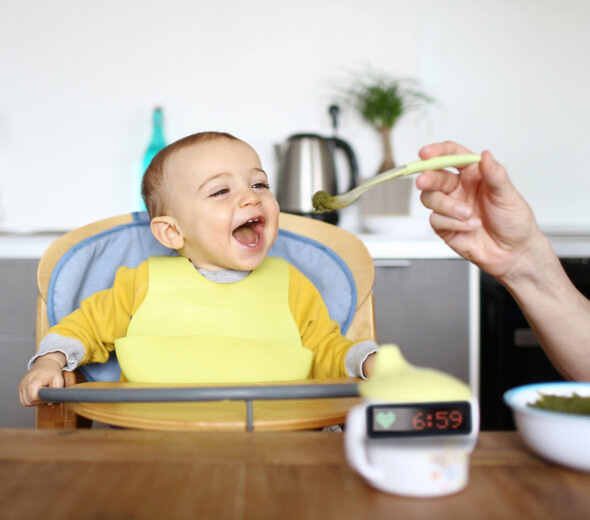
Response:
h=6 m=59
